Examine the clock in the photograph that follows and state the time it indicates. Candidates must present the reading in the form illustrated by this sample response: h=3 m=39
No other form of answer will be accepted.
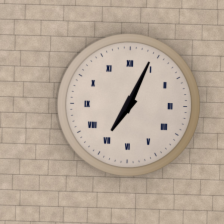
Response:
h=7 m=4
